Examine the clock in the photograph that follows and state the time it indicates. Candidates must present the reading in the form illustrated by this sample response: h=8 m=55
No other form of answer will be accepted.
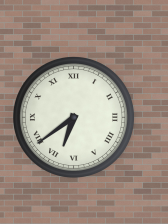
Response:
h=6 m=39
